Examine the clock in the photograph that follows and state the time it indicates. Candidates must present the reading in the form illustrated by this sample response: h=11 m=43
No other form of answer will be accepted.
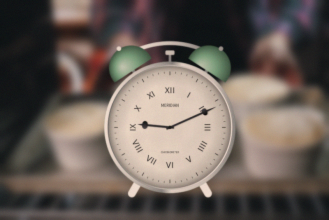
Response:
h=9 m=11
